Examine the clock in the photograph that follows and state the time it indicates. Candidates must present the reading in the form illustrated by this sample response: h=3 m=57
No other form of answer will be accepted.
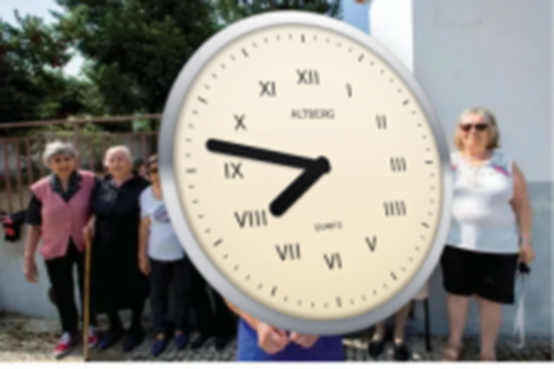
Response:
h=7 m=47
